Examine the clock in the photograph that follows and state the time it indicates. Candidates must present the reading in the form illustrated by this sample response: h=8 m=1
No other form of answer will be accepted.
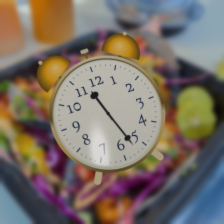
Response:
h=11 m=27
